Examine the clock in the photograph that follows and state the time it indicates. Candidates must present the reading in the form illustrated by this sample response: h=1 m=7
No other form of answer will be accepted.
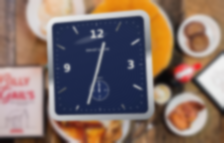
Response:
h=12 m=33
